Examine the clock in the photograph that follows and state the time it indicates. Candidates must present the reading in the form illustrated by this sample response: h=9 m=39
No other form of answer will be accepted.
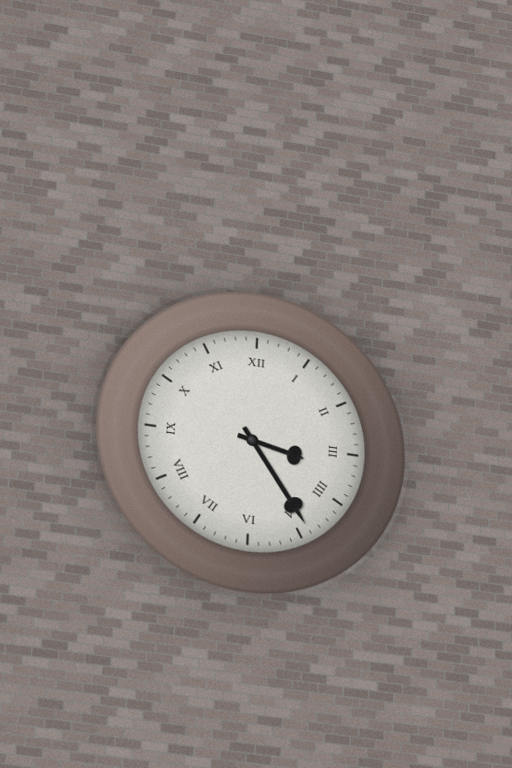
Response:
h=3 m=24
